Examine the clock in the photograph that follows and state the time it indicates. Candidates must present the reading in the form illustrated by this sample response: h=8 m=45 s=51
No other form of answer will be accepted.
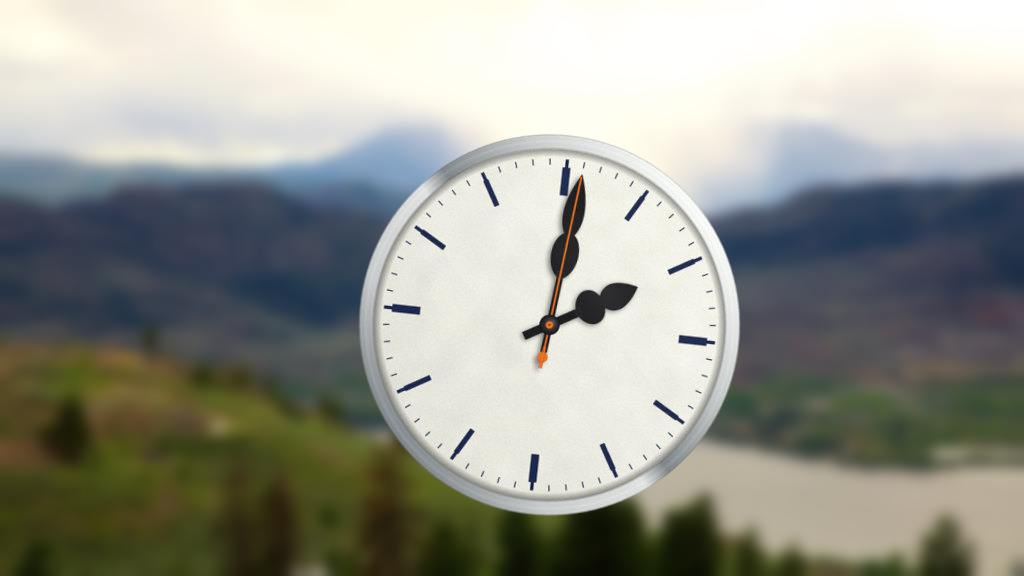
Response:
h=2 m=1 s=1
